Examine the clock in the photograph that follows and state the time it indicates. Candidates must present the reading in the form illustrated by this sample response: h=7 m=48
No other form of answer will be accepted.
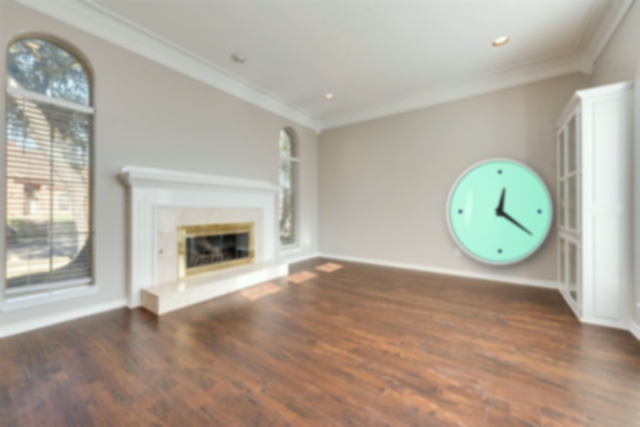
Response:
h=12 m=21
